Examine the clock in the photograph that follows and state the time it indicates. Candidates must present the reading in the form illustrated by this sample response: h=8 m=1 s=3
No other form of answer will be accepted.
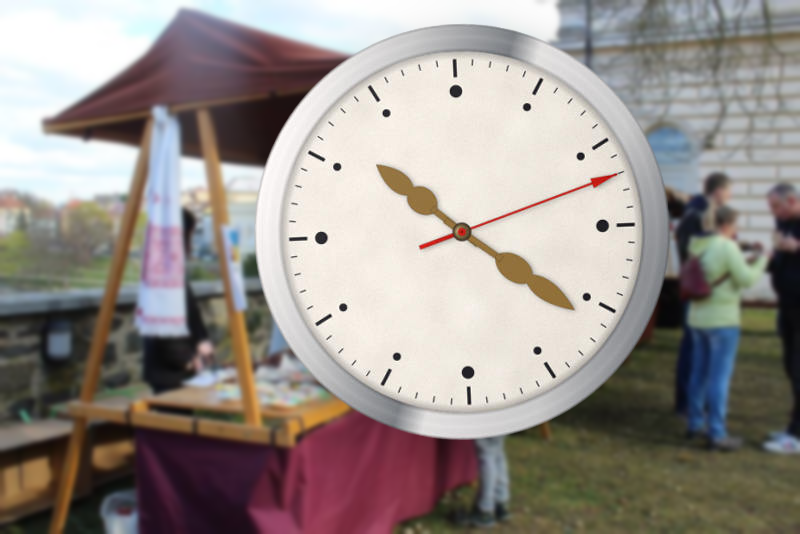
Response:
h=10 m=21 s=12
